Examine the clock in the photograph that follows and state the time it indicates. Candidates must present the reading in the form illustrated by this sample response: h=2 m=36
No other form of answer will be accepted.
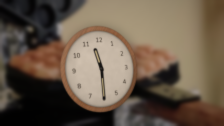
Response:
h=11 m=30
